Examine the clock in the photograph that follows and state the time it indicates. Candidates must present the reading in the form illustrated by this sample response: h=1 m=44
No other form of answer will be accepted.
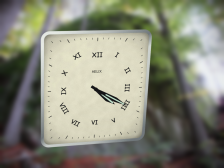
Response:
h=4 m=20
